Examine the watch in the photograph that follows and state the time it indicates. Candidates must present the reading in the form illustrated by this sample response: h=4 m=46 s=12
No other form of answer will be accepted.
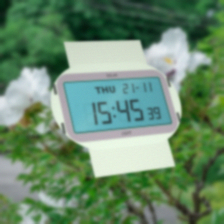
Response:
h=15 m=45 s=39
